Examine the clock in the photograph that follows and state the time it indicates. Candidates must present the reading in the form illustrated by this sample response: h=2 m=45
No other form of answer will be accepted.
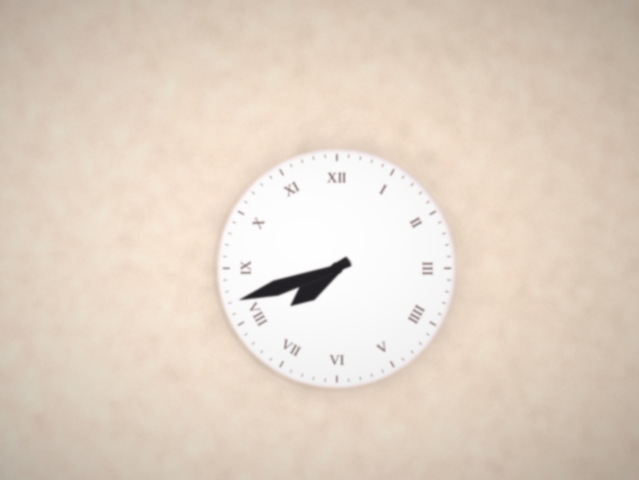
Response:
h=7 m=42
